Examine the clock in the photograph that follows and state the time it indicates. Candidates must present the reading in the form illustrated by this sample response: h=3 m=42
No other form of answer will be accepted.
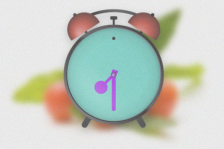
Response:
h=7 m=30
